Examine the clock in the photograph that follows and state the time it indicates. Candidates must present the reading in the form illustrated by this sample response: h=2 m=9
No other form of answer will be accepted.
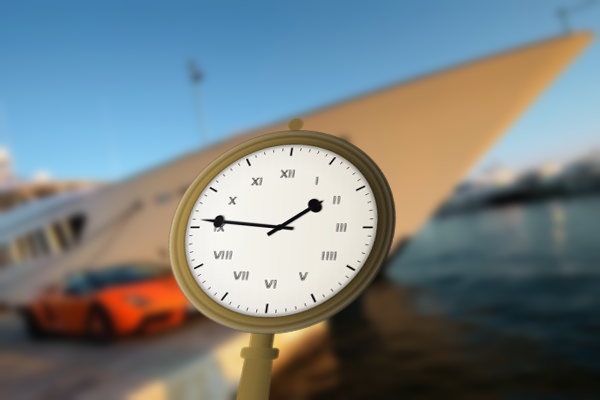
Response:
h=1 m=46
